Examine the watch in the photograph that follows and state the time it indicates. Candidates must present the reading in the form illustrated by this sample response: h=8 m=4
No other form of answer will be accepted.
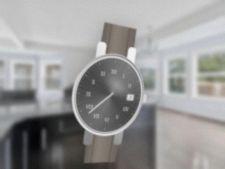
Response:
h=7 m=38
